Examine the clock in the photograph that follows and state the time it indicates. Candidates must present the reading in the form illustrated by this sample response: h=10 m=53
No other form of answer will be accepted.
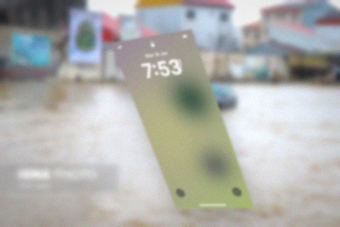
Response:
h=7 m=53
